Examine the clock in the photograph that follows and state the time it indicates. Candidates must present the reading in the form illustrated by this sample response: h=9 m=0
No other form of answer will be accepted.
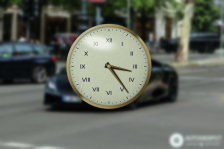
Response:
h=3 m=24
